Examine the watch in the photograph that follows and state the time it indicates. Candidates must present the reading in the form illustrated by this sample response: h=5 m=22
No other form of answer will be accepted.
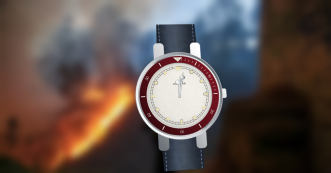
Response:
h=12 m=2
